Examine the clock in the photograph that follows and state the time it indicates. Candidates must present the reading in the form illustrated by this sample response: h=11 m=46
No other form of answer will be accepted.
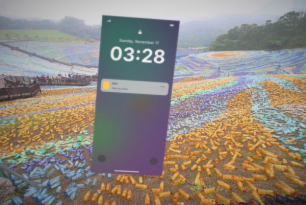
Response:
h=3 m=28
